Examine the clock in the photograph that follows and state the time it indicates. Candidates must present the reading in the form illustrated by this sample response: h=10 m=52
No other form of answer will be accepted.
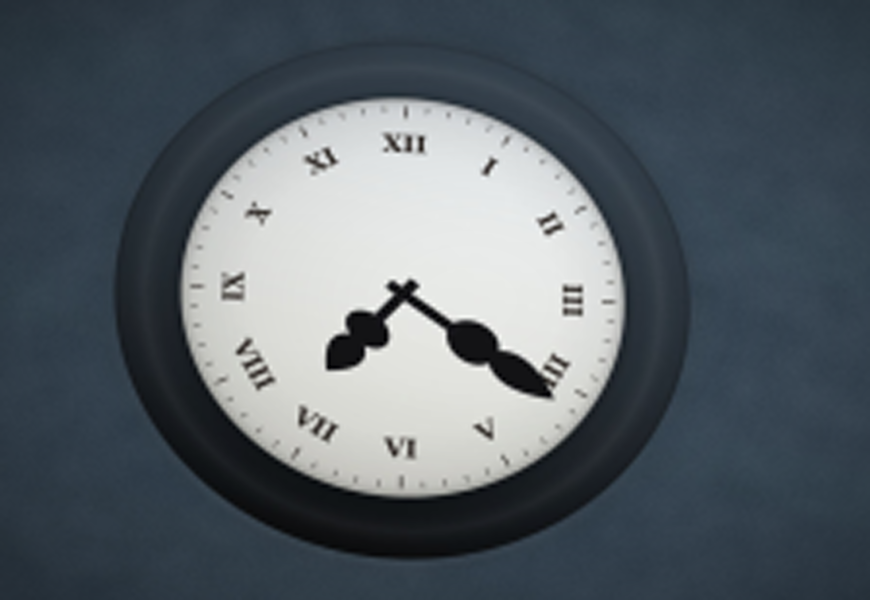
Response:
h=7 m=21
